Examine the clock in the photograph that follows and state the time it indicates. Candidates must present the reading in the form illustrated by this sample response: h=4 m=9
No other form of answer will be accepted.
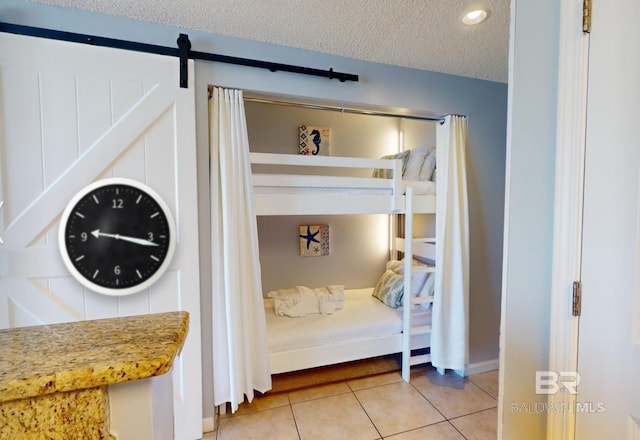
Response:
h=9 m=17
